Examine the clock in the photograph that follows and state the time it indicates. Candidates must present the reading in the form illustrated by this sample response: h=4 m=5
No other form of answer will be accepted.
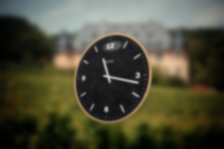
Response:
h=11 m=17
